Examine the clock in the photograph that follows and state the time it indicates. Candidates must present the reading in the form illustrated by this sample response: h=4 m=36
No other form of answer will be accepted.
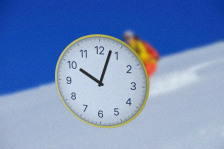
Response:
h=10 m=3
